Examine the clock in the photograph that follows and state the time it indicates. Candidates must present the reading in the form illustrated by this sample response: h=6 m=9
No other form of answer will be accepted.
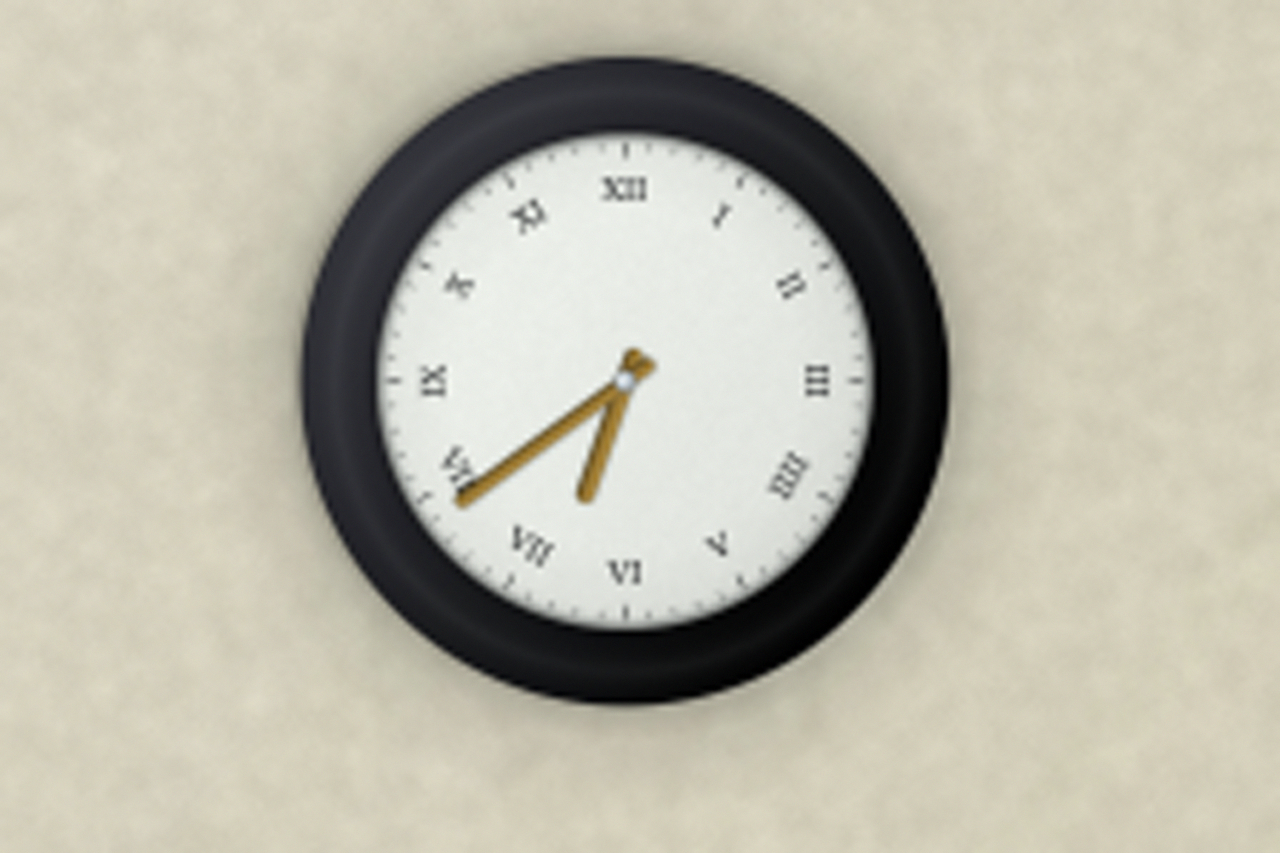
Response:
h=6 m=39
